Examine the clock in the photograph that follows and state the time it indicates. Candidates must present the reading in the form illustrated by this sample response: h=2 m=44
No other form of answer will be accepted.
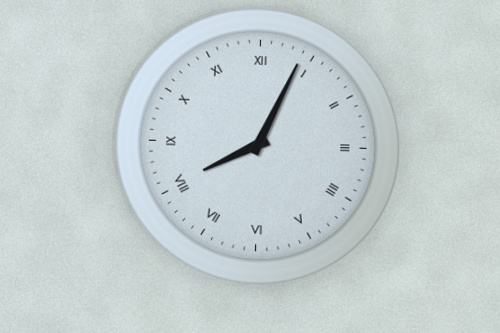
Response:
h=8 m=4
